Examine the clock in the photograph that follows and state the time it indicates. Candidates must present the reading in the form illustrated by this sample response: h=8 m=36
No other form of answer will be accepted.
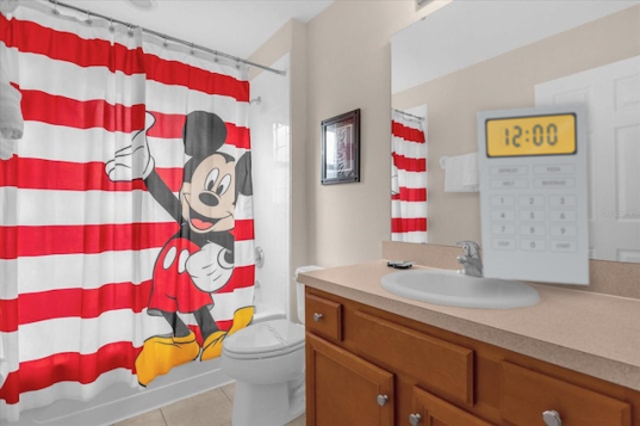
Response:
h=12 m=0
